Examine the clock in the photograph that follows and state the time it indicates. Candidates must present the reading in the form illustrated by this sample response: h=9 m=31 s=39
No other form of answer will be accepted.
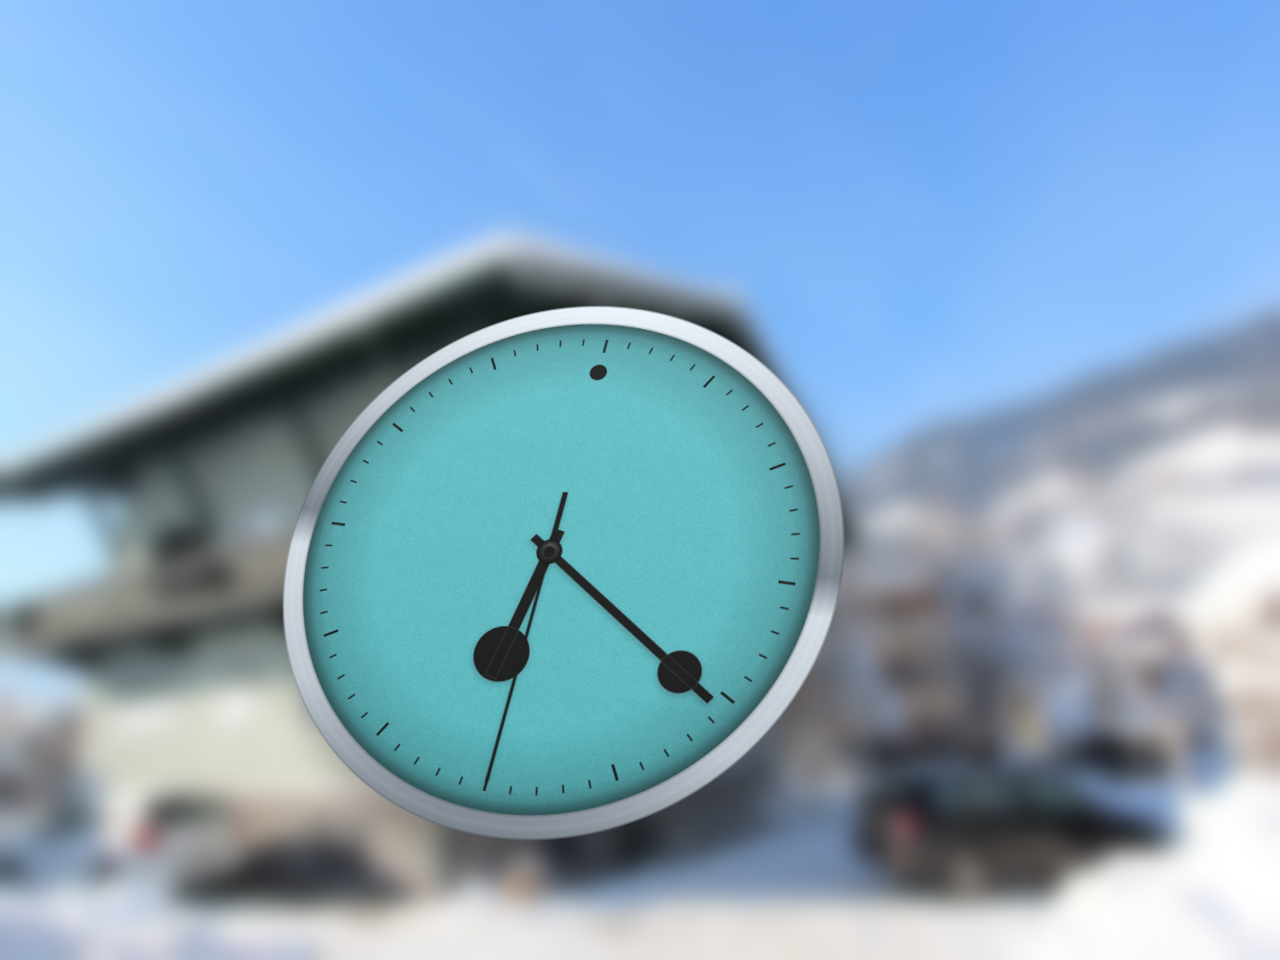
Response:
h=6 m=20 s=30
